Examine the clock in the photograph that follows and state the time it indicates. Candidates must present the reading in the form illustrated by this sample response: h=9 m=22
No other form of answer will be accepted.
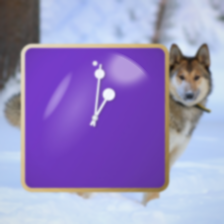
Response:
h=1 m=1
